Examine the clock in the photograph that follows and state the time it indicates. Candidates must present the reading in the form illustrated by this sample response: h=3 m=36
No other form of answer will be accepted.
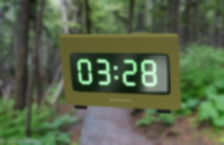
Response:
h=3 m=28
